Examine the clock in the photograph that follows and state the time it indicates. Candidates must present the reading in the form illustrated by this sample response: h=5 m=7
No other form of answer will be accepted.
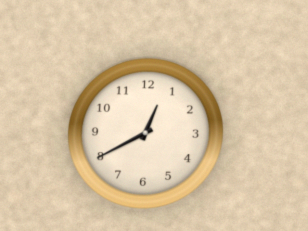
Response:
h=12 m=40
